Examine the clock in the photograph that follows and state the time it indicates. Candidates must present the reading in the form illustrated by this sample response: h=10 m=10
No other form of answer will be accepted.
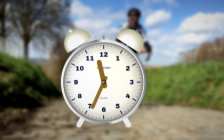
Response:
h=11 m=34
